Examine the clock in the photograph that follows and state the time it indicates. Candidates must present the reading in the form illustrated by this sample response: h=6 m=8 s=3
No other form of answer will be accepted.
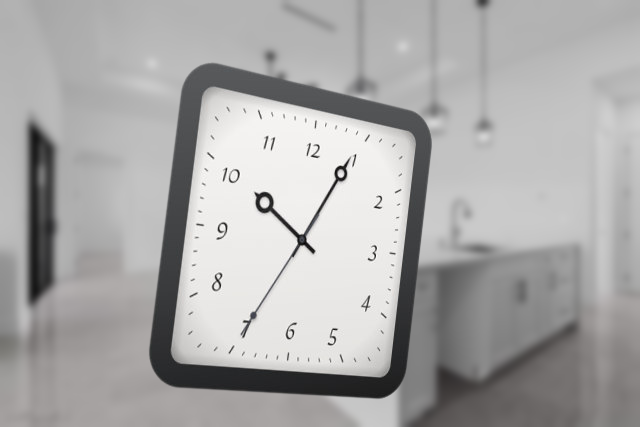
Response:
h=10 m=4 s=35
